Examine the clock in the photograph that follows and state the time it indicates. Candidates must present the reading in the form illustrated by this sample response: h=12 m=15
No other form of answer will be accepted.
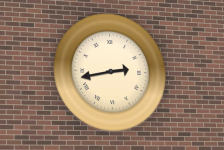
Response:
h=2 m=43
